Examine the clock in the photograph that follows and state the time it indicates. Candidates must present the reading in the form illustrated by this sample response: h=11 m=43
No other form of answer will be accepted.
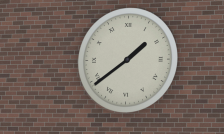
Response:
h=1 m=39
